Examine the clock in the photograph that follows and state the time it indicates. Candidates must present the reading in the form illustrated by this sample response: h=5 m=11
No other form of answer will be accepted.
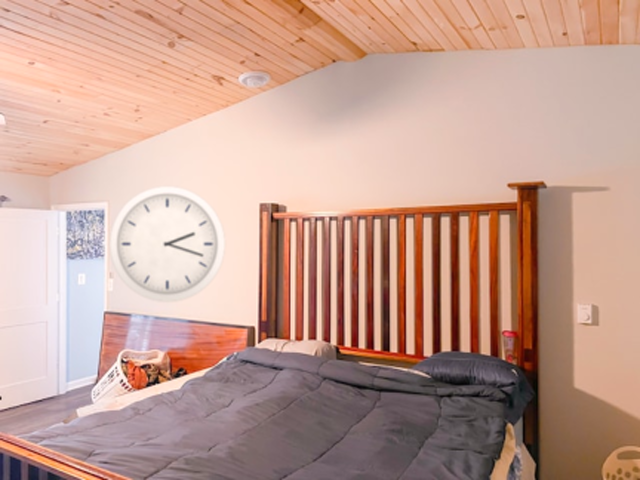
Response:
h=2 m=18
